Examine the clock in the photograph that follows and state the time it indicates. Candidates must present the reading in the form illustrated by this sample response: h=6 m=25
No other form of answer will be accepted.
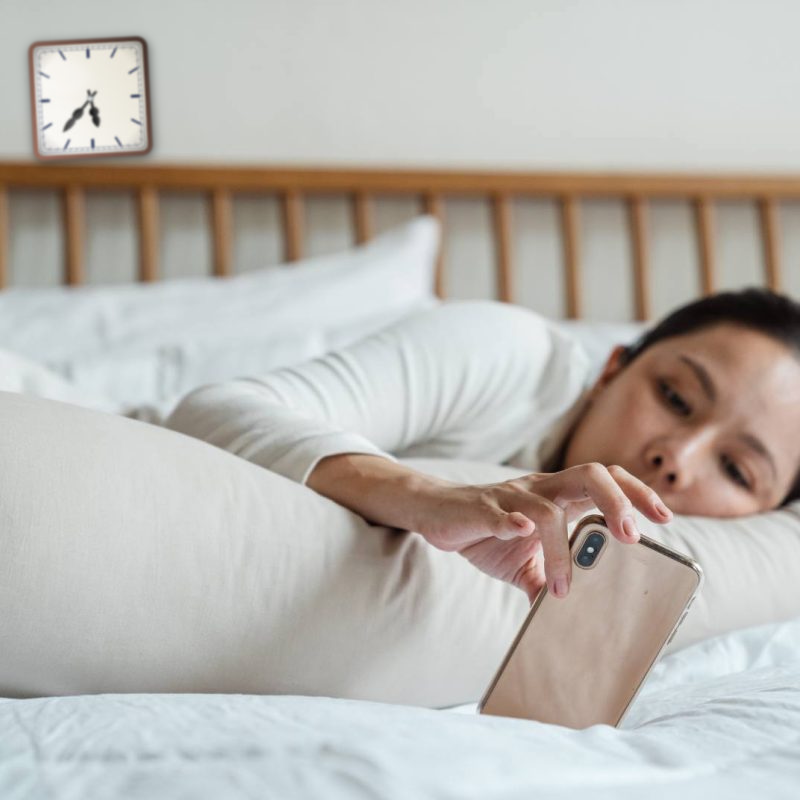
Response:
h=5 m=37
